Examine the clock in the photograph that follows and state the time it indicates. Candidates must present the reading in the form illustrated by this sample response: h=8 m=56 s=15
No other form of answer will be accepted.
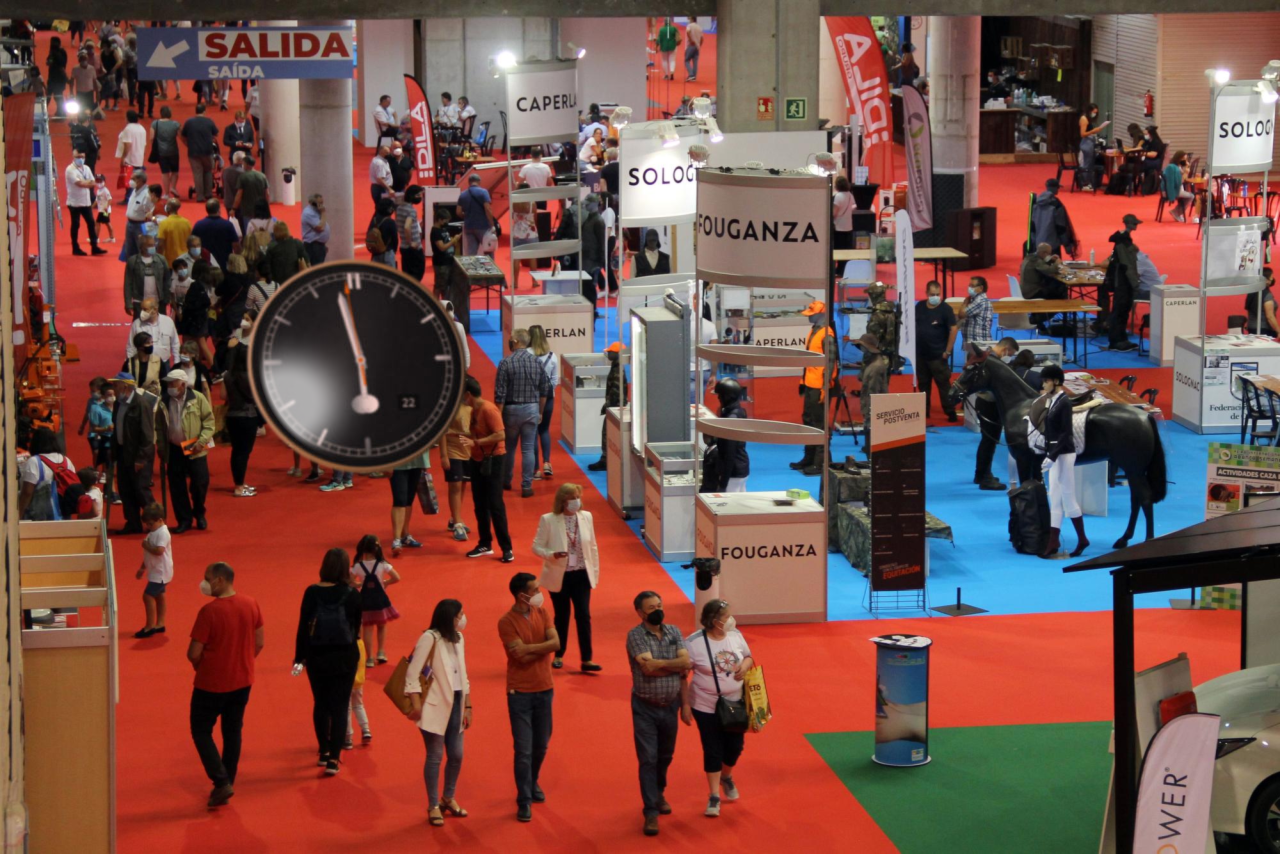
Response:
h=5 m=57 s=59
